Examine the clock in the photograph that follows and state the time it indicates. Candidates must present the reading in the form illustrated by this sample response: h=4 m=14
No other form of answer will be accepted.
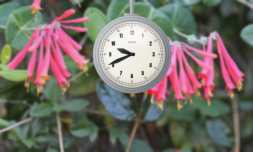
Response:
h=9 m=41
